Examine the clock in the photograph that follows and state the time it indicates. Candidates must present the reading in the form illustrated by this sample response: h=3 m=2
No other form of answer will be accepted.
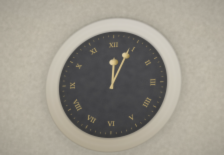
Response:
h=12 m=4
